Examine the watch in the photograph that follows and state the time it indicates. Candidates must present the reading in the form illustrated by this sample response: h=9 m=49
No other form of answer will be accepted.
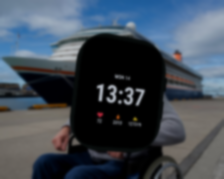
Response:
h=13 m=37
